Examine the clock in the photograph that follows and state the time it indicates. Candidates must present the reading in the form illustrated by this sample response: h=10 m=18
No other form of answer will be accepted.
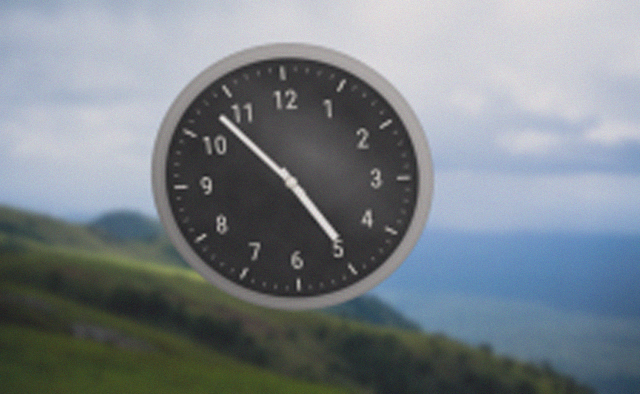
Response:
h=4 m=53
